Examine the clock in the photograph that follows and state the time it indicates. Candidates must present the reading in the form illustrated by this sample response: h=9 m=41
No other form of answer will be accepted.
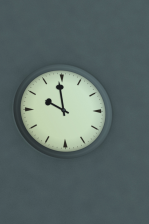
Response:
h=9 m=59
